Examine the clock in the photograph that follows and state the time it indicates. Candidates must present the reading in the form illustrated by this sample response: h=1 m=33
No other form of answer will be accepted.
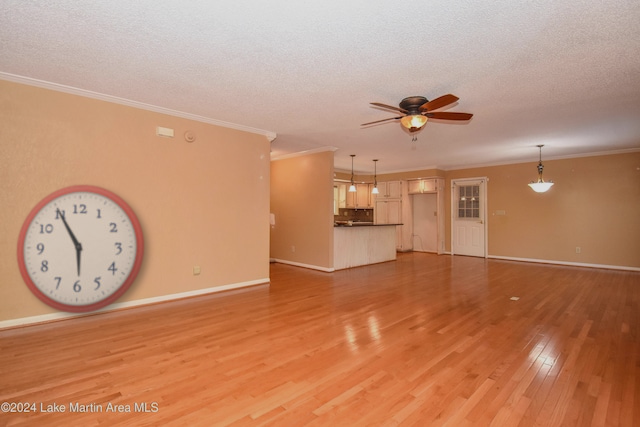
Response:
h=5 m=55
